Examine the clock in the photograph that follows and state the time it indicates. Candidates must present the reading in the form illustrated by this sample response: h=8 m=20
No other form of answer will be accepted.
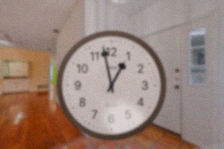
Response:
h=12 m=58
